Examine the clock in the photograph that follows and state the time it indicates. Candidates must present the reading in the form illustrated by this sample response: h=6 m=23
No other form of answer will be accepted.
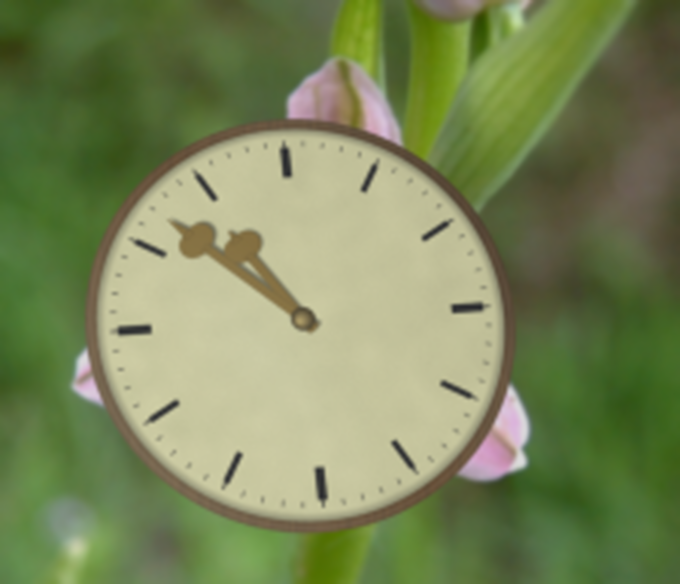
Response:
h=10 m=52
